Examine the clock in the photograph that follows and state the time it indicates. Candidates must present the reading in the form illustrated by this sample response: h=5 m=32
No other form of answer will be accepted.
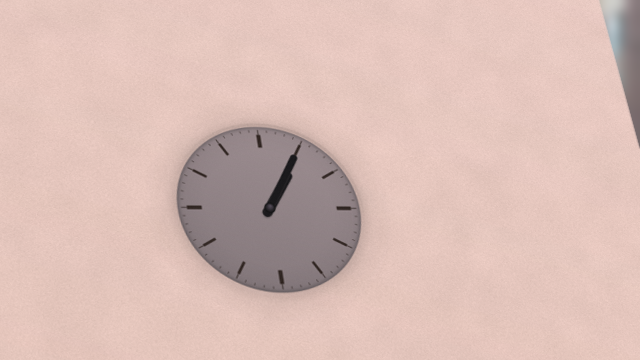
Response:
h=1 m=5
